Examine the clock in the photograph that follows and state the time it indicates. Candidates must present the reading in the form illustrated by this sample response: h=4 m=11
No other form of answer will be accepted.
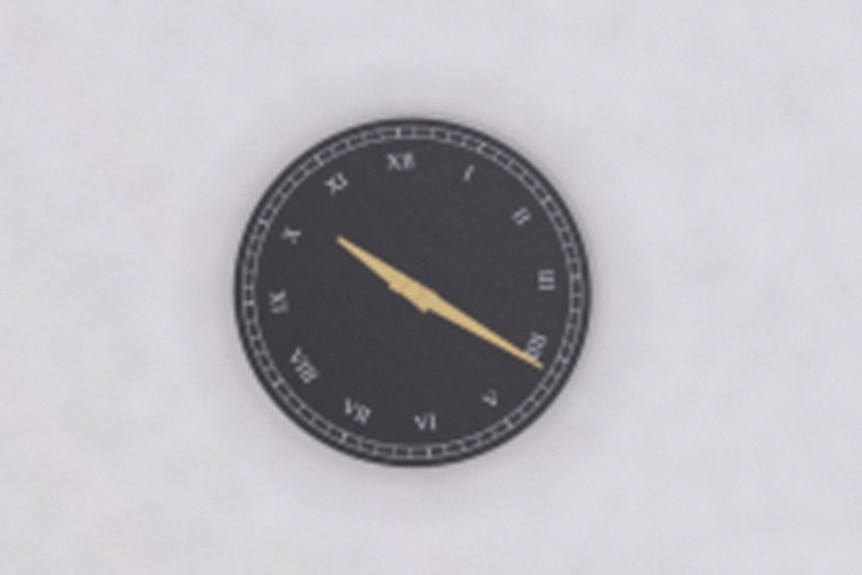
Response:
h=10 m=21
